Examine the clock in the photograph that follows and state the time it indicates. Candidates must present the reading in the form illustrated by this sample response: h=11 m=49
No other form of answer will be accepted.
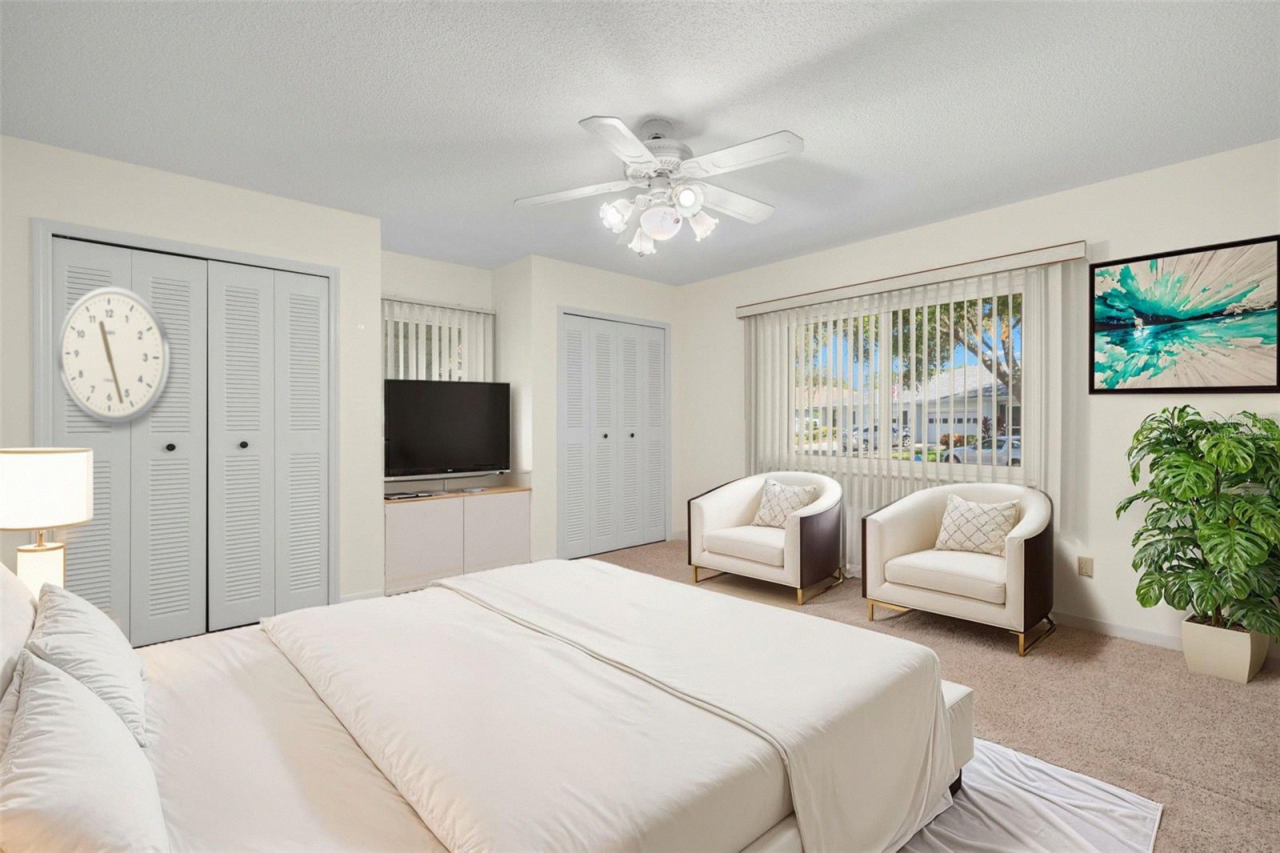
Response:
h=11 m=27
